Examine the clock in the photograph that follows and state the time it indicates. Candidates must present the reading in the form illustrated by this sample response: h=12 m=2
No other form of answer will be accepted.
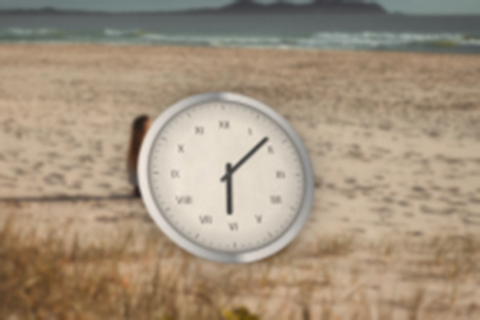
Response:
h=6 m=8
